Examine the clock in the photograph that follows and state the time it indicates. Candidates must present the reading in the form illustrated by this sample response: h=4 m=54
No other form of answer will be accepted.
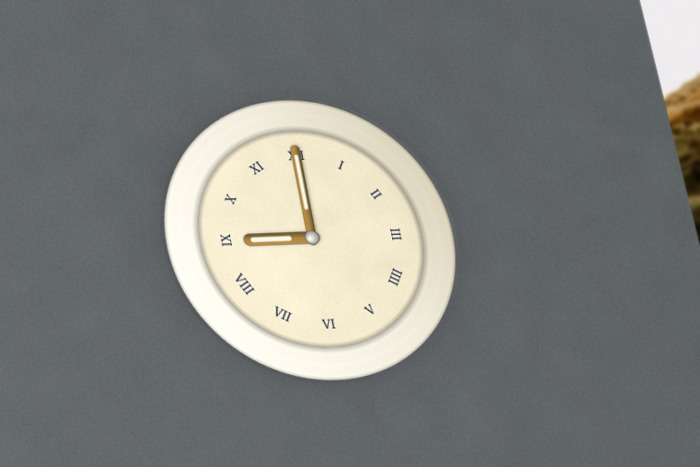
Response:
h=9 m=0
